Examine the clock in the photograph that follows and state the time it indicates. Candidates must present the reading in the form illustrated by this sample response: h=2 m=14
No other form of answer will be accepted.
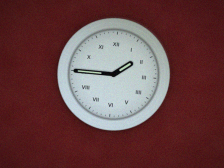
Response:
h=1 m=45
